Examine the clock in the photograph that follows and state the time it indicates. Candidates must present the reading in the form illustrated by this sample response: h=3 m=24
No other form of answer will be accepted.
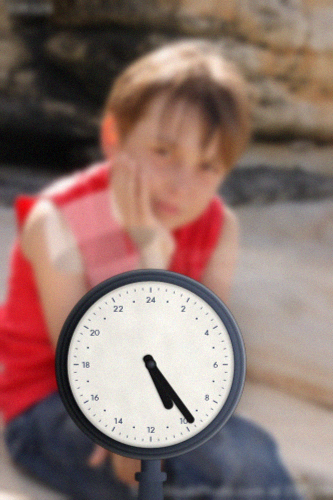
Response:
h=10 m=24
